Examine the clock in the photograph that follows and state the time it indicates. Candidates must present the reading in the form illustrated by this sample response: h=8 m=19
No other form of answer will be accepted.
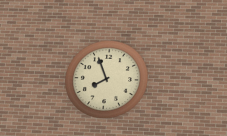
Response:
h=7 m=56
